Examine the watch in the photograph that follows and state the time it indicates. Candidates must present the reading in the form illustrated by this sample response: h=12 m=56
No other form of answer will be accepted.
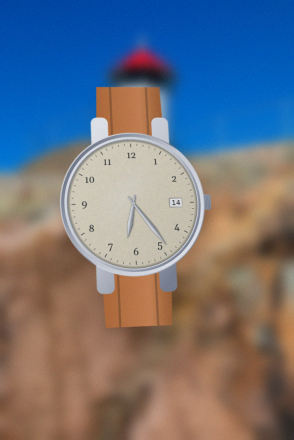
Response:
h=6 m=24
